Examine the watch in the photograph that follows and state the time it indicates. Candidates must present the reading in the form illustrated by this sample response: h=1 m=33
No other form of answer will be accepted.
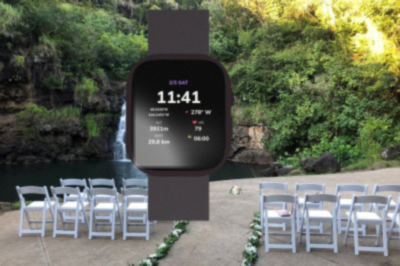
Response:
h=11 m=41
